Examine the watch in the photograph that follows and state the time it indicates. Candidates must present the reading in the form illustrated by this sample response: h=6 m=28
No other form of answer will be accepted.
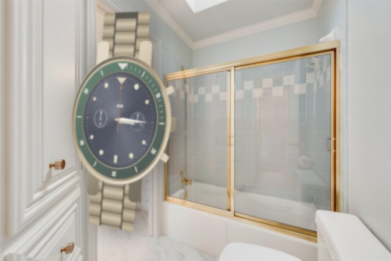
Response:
h=3 m=15
